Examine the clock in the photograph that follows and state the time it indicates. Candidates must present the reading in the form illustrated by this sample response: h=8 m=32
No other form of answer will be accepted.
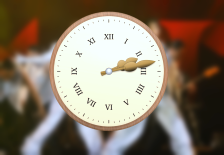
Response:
h=2 m=13
